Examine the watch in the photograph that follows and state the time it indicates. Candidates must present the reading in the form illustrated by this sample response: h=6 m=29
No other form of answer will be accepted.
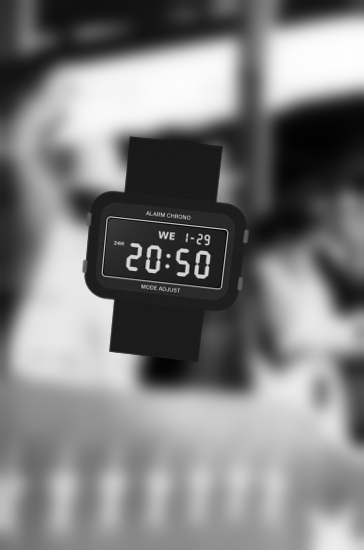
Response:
h=20 m=50
